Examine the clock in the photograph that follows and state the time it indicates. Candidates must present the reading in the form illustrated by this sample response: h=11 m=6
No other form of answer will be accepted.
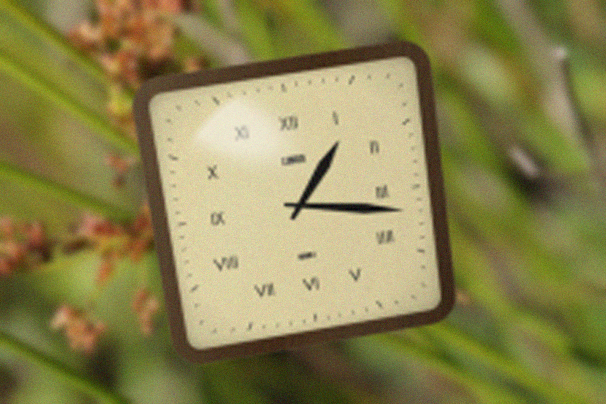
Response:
h=1 m=17
